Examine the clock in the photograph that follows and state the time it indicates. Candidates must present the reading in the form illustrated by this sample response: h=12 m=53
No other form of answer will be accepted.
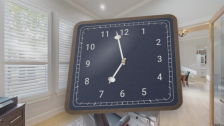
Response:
h=6 m=58
